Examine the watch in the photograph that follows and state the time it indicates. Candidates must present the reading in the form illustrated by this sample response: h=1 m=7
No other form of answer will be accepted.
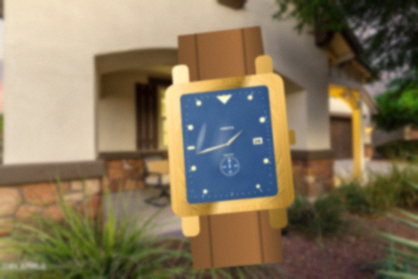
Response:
h=1 m=43
